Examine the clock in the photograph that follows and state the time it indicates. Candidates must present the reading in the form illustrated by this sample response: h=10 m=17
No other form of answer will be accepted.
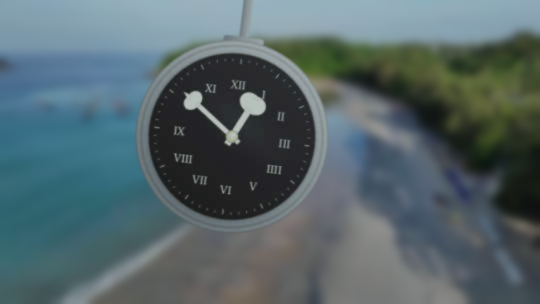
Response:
h=12 m=51
